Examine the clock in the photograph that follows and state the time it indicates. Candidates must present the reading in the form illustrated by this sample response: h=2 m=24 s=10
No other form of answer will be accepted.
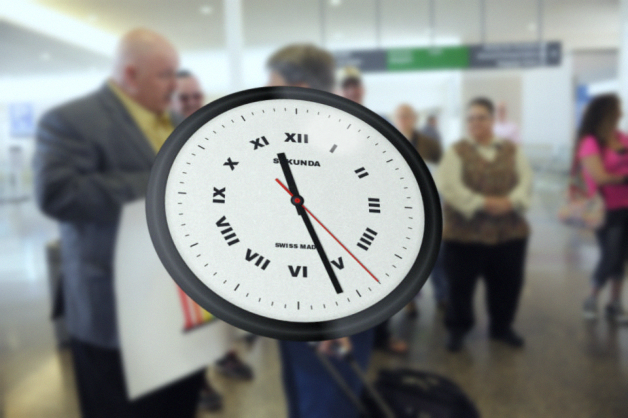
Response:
h=11 m=26 s=23
